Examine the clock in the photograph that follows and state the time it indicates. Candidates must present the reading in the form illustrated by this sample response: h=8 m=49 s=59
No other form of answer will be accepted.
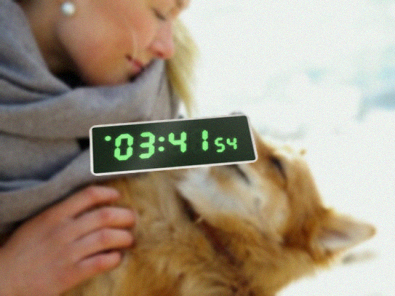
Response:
h=3 m=41 s=54
